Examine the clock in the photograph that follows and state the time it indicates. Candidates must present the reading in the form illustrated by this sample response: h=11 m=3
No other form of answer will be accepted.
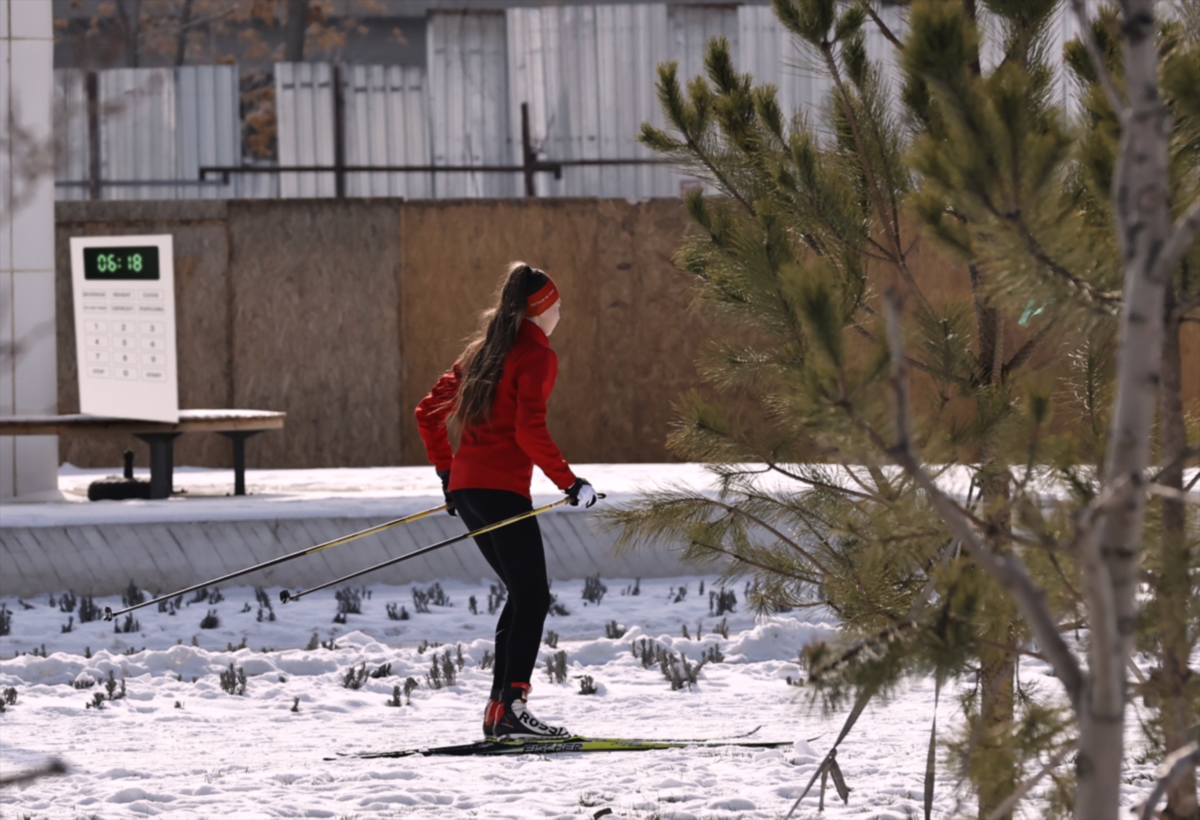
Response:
h=6 m=18
